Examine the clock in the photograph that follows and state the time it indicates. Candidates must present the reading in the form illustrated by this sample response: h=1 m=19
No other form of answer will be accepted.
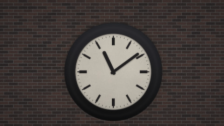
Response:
h=11 m=9
